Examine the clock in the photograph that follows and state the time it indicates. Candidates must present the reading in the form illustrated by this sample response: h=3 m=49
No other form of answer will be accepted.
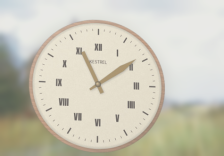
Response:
h=11 m=9
